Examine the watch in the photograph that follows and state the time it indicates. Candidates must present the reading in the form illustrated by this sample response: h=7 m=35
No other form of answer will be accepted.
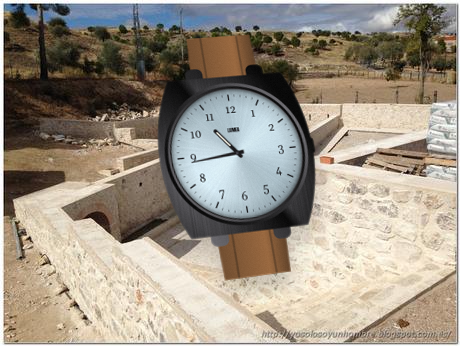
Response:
h=10 m=44
